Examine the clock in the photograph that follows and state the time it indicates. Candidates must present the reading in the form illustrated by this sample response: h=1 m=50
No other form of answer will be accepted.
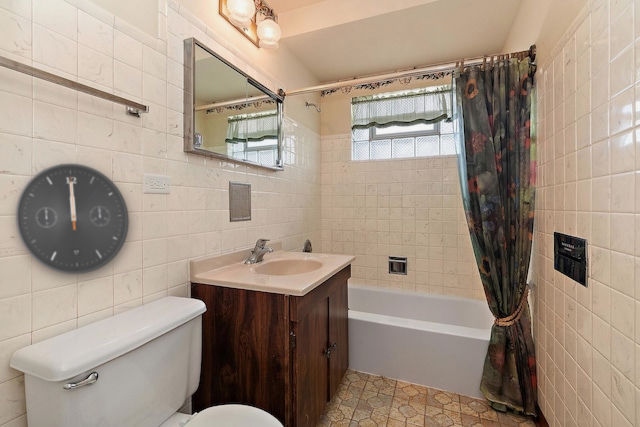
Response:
h=12 m=0
